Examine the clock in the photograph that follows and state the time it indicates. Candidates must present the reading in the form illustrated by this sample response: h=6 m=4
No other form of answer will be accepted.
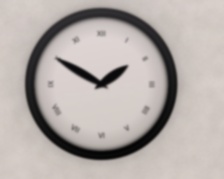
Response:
h=1 m=50
